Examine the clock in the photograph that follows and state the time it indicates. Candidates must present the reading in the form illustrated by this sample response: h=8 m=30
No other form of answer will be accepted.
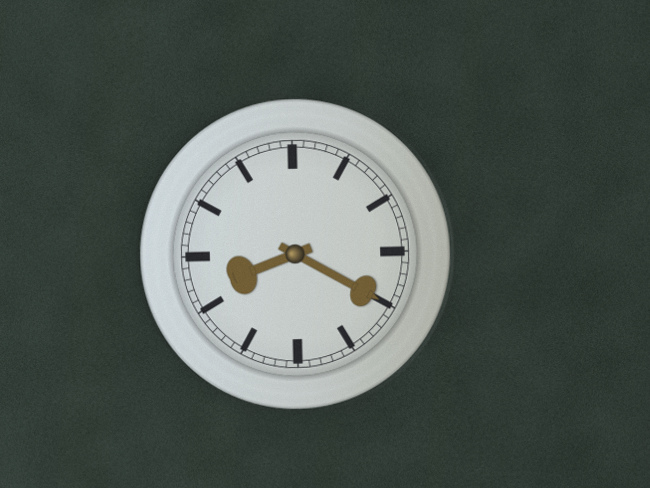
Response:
h=8 m=20
